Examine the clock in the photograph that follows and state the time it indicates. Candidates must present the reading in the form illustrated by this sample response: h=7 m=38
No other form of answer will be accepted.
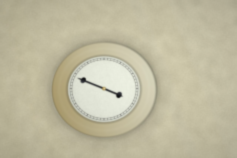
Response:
h=3 m=49
